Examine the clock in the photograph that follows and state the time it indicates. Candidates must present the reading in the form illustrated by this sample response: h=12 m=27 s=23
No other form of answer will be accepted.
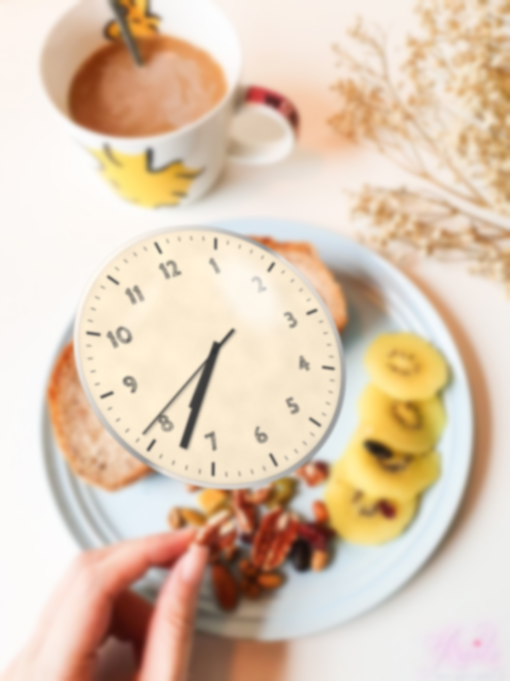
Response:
h=7 m=37 s=41
